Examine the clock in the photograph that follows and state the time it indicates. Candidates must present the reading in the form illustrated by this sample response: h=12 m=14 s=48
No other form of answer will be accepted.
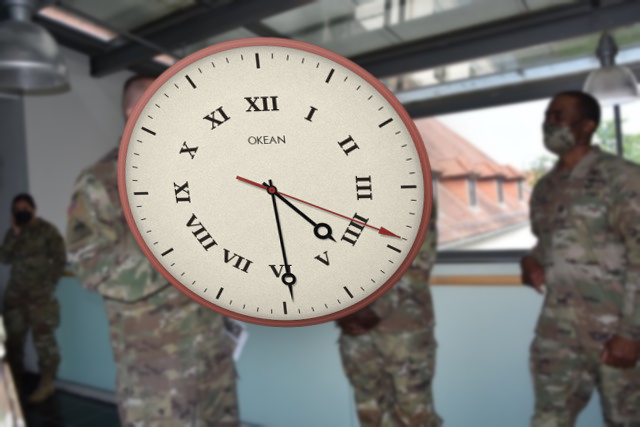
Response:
h=4 m=29 s=19
